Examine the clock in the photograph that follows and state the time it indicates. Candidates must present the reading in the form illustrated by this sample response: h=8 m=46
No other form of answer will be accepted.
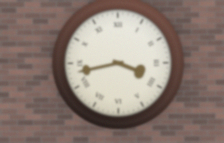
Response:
h=3 m=43
